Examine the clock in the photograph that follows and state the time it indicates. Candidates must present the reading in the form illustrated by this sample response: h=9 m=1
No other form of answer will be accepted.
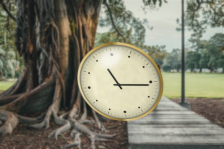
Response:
h=11 m=16
